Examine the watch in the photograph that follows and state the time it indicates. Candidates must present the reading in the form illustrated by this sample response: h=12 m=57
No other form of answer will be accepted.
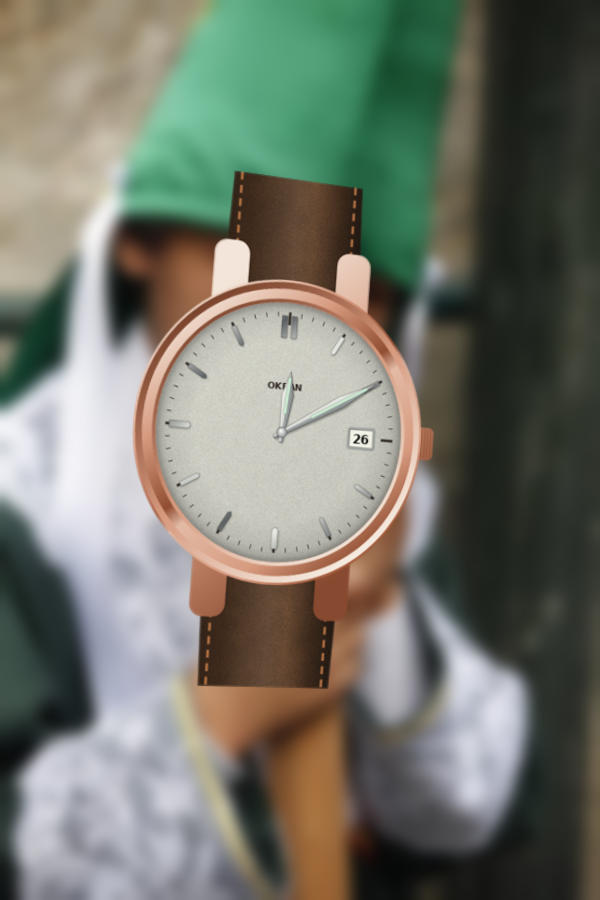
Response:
h=12 m=10
